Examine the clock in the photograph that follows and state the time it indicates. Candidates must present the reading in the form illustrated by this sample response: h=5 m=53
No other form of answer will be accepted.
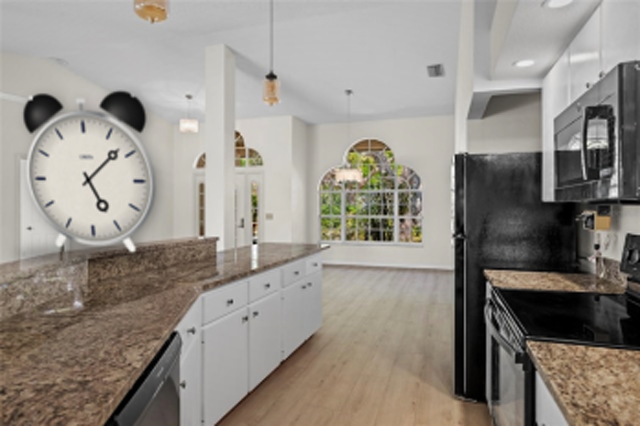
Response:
h=5 m=8
